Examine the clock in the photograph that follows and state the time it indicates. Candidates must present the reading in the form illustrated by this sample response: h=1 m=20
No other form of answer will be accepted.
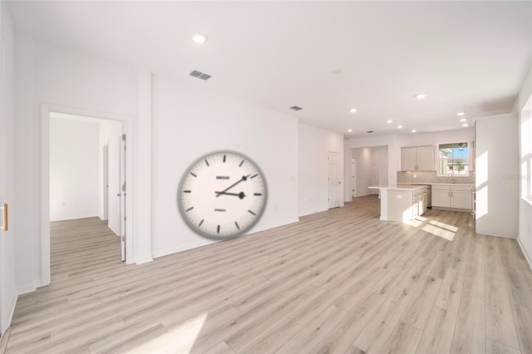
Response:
h=3 m=9
